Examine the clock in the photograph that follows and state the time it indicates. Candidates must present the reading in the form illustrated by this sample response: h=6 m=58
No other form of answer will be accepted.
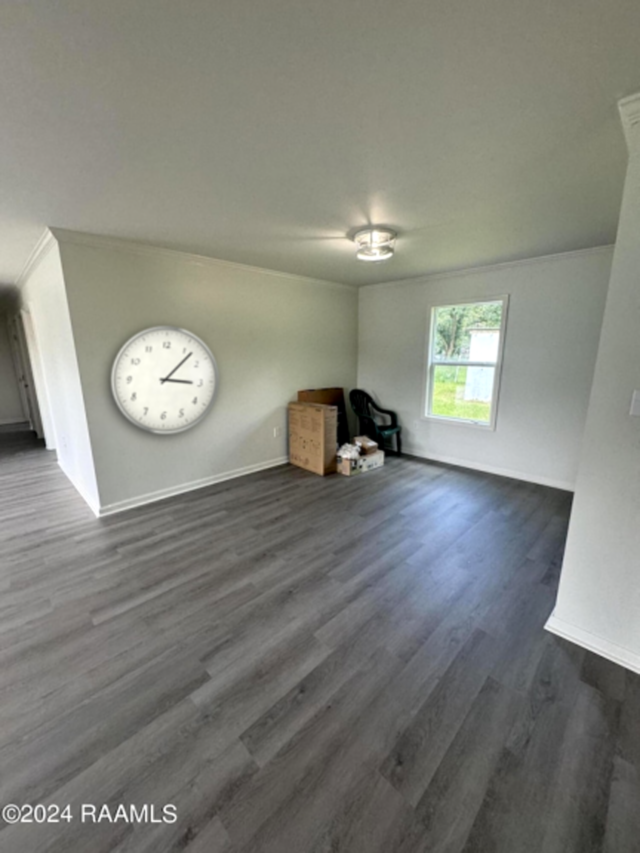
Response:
h=3 m=7
